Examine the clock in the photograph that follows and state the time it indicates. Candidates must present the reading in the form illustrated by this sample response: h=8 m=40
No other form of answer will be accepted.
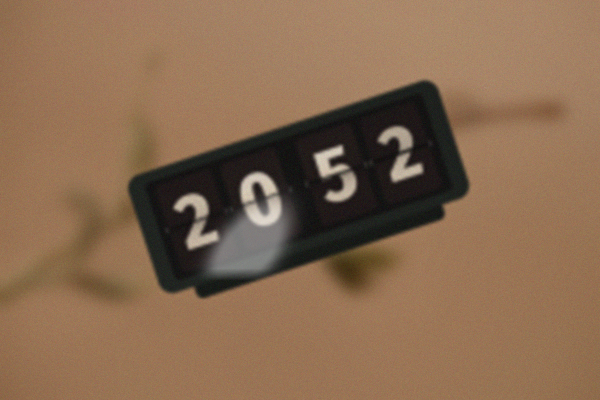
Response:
h=20 m=52
